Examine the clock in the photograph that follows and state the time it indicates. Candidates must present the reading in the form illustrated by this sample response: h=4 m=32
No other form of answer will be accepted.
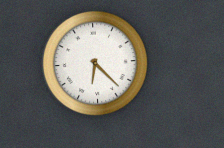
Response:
h=6 m=23
